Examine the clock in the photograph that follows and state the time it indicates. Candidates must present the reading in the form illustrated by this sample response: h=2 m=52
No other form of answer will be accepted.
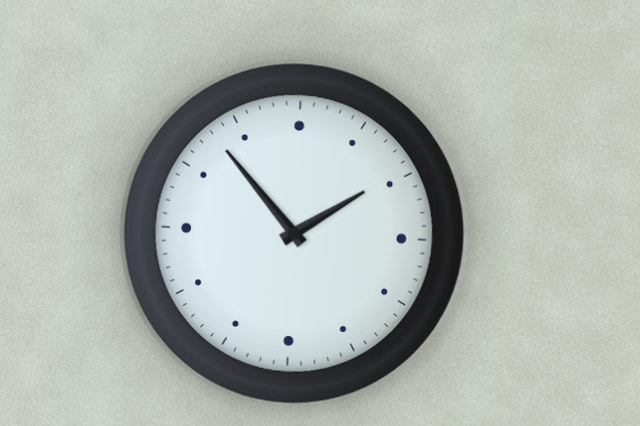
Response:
h=1 m=53
